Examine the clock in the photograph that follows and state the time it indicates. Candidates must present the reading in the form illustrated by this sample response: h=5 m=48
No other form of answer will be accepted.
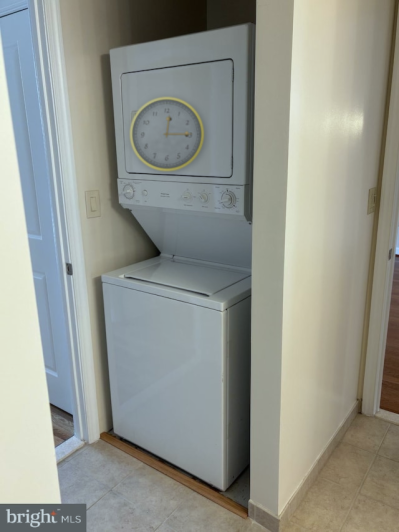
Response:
h=12 m=15
